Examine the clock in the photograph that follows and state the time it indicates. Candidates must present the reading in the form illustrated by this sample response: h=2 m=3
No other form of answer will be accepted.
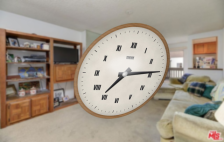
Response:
h=7 m=14
